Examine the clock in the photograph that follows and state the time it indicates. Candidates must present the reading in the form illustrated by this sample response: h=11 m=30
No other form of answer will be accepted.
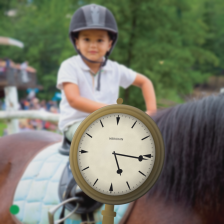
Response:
h=5 m=16
